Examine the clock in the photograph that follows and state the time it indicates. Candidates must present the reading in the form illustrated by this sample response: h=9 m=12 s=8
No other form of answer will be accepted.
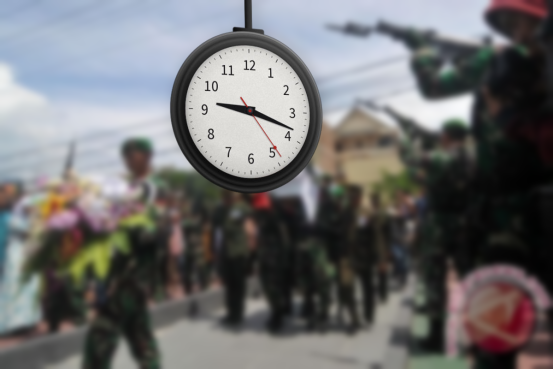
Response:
h=9 m=18 s=24
